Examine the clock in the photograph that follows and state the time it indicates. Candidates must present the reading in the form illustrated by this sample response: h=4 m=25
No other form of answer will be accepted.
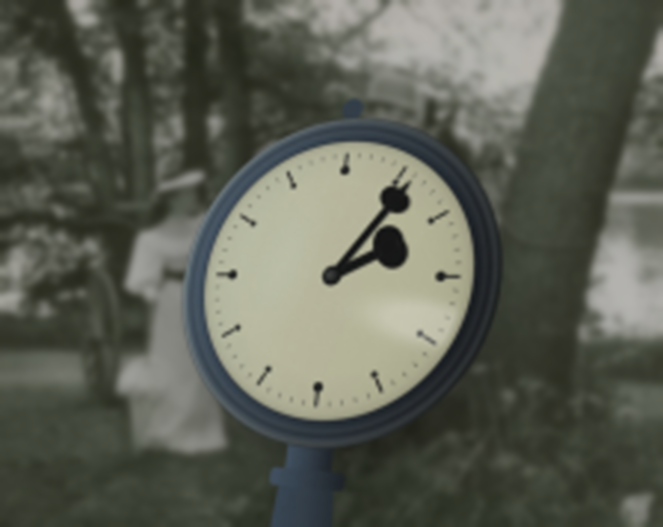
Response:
h=2 m=6
